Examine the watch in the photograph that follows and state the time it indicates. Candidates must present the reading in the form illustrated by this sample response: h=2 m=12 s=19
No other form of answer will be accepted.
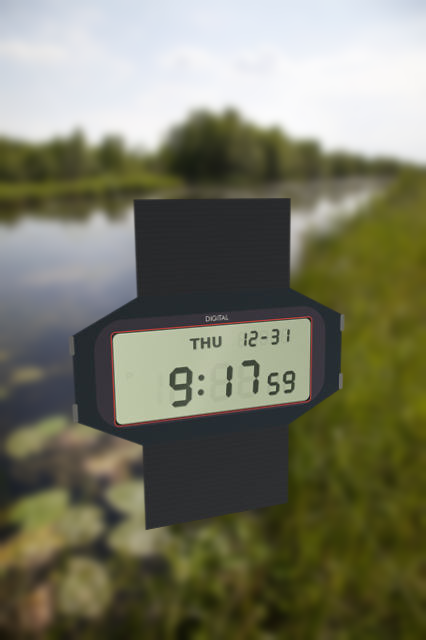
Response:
h=9 m=17 s=59
